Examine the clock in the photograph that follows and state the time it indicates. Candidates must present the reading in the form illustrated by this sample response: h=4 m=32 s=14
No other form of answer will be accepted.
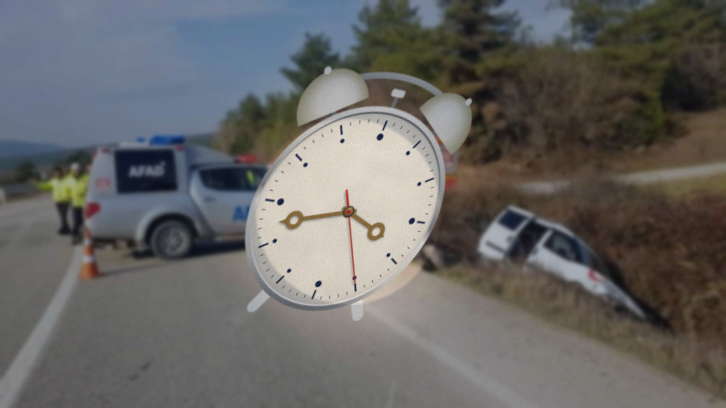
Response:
h=3 m=42 s=25
